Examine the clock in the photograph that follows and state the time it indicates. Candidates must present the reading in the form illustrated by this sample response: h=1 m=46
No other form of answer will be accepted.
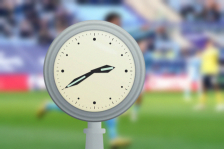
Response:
h=2 m=40
